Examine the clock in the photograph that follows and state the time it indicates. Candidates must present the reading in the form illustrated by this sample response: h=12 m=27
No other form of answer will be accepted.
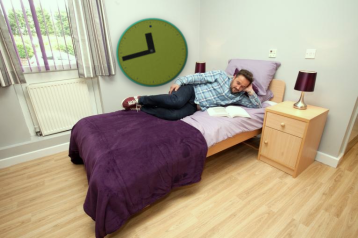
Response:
h=11 m=43
